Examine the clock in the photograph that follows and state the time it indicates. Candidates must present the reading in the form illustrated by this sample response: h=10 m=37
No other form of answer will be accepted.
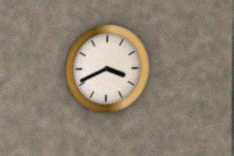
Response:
h=3 m=41
